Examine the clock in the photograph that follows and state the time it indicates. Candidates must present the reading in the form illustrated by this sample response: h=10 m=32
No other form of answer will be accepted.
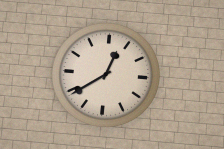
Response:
h=12 m=39
